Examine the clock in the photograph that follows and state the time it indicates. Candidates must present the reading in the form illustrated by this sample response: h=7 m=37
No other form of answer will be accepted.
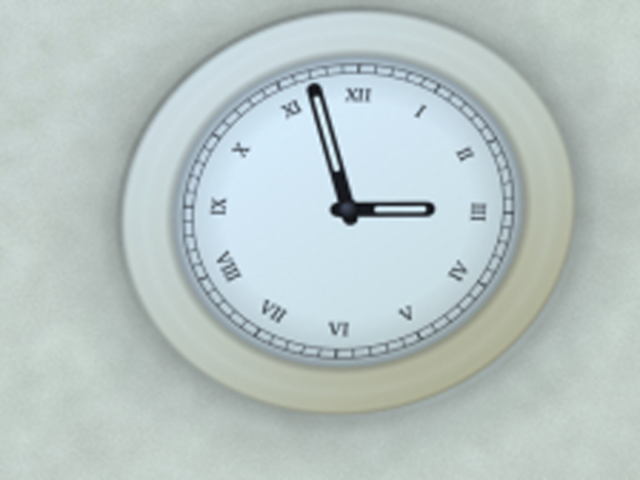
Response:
h=2 m=57
